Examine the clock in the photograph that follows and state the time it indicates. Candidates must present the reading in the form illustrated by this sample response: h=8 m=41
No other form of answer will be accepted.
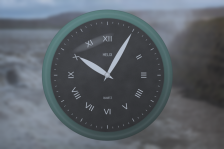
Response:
h=10 m=5
